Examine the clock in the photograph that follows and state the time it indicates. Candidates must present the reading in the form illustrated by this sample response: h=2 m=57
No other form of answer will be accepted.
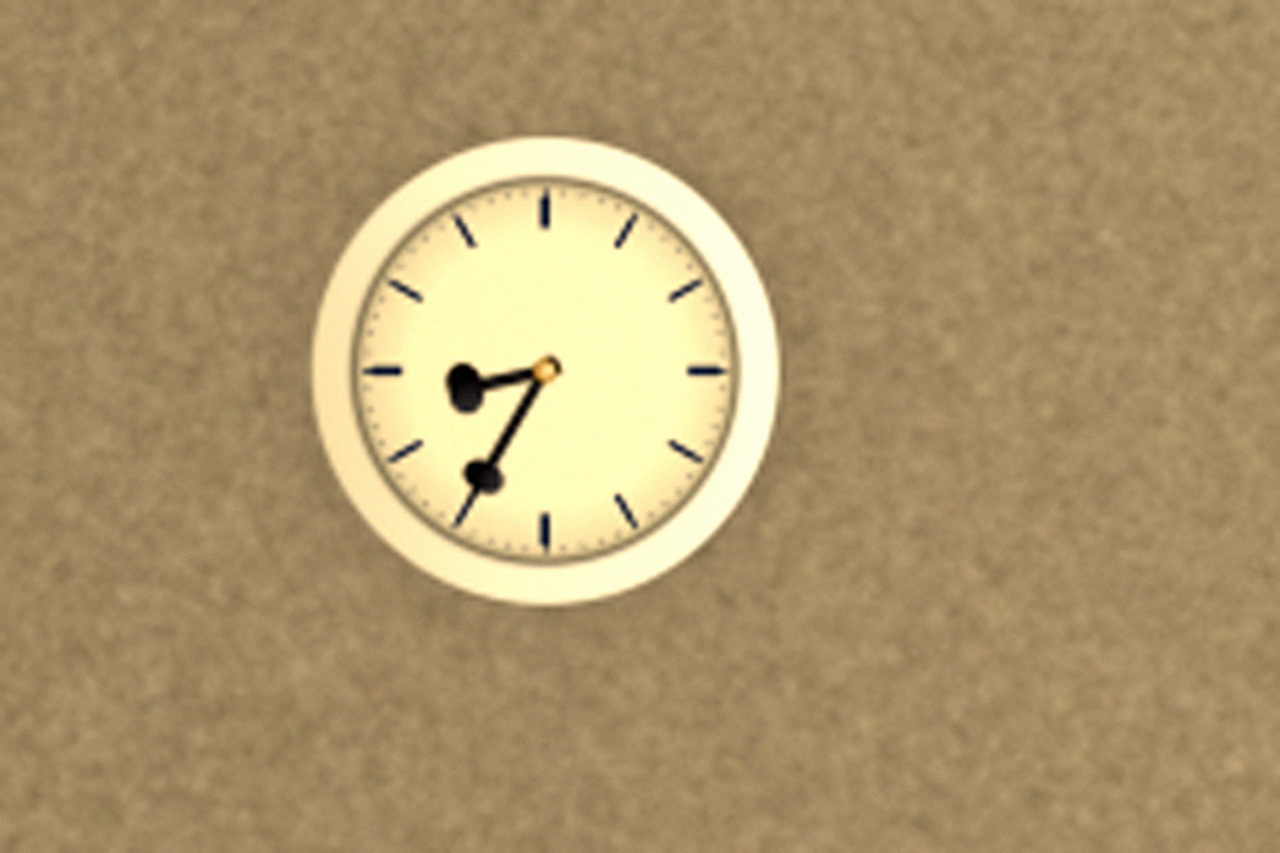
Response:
h=8 m=35
